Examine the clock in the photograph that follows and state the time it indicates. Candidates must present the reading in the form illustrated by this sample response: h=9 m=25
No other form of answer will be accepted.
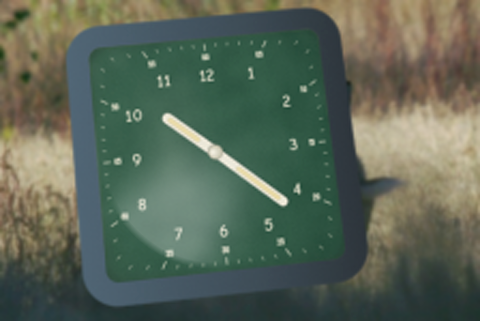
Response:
h=10 m=22
